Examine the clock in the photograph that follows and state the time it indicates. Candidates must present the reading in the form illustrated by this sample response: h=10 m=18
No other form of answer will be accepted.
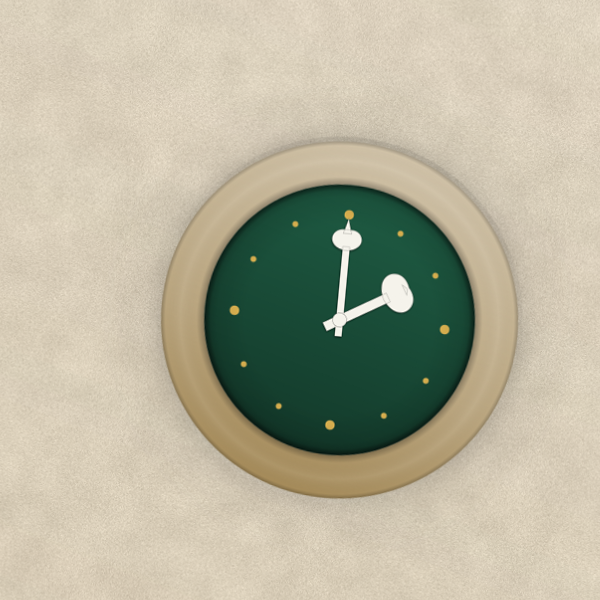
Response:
h=2 m=0
